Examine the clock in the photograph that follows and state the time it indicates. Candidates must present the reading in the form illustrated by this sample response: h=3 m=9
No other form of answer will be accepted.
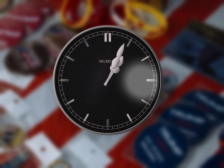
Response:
h=1 m=4
